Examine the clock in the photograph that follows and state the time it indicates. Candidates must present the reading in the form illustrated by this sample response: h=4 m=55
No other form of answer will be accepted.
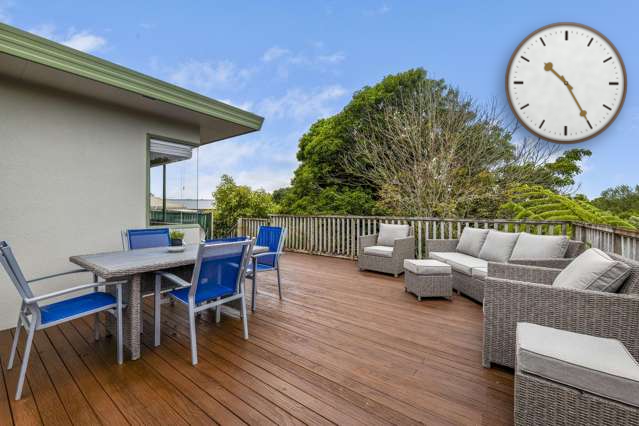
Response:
h=10 m=25
